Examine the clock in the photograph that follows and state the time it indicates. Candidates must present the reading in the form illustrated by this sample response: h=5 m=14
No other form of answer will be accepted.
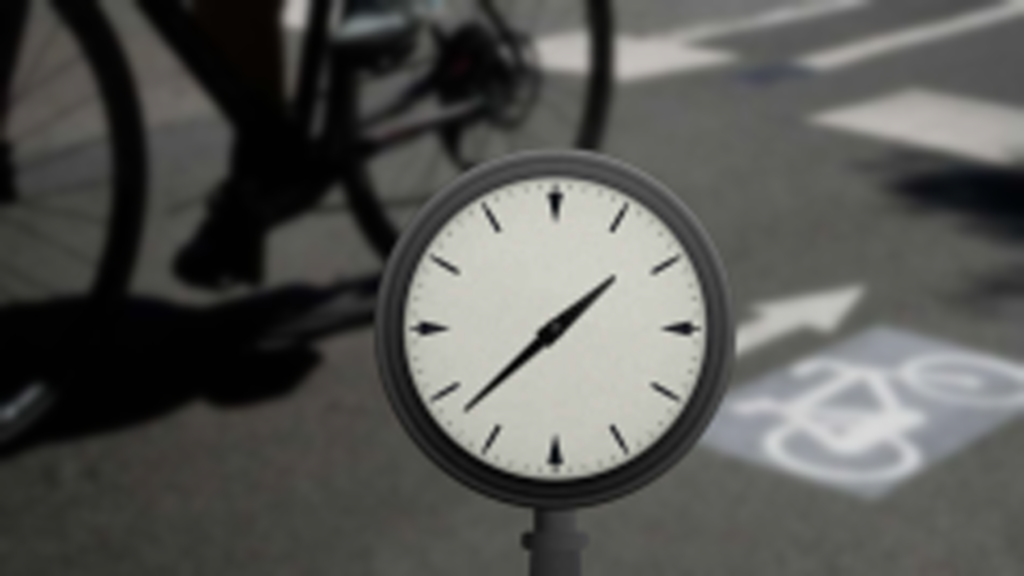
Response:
h=1 m=38
